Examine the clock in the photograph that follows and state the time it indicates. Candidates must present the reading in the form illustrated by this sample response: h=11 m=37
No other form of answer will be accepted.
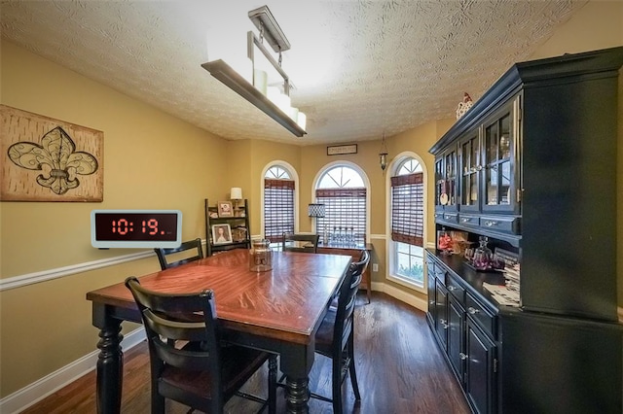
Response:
h=10 m=19
